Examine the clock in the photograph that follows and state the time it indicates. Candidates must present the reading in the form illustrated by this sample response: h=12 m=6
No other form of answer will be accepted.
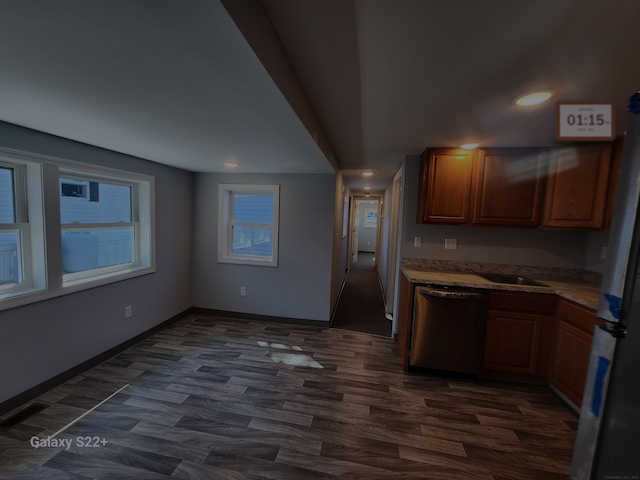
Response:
h=1 m=15
